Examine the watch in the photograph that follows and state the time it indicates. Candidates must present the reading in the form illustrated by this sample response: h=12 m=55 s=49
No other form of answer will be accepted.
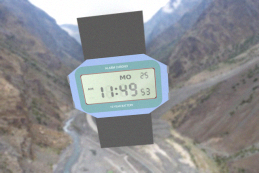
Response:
h=11 m=49 s=53
